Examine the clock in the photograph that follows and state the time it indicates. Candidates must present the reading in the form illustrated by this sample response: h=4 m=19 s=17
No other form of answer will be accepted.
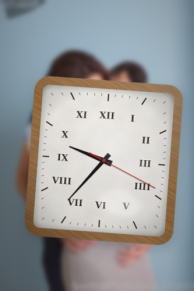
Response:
h=9 m=36 s=19
